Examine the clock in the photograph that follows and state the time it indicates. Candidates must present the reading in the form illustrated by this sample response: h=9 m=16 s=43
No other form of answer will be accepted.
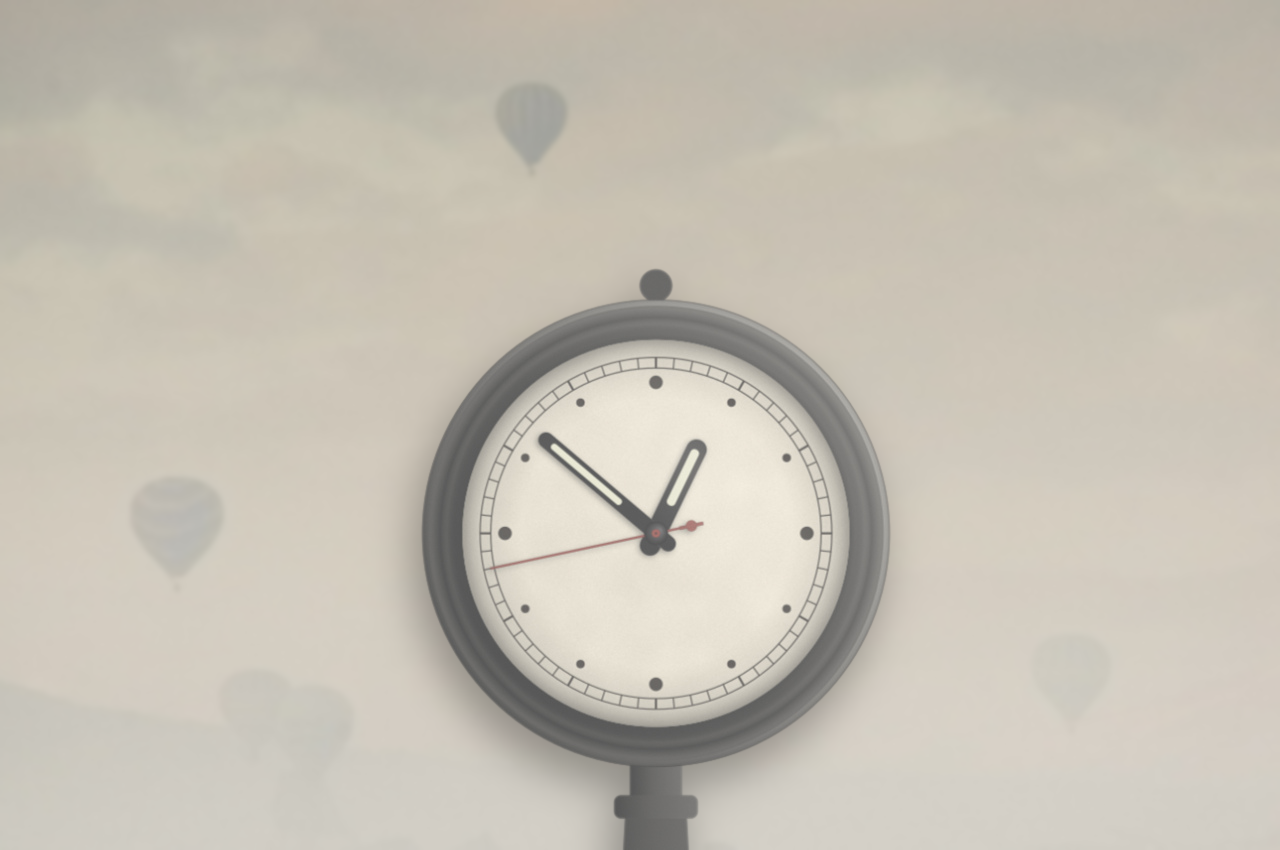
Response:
h=12 m=51 s=43
